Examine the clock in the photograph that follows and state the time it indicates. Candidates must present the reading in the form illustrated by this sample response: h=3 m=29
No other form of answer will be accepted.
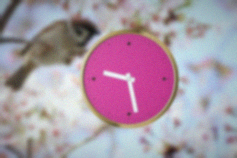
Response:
h=9 m=28
